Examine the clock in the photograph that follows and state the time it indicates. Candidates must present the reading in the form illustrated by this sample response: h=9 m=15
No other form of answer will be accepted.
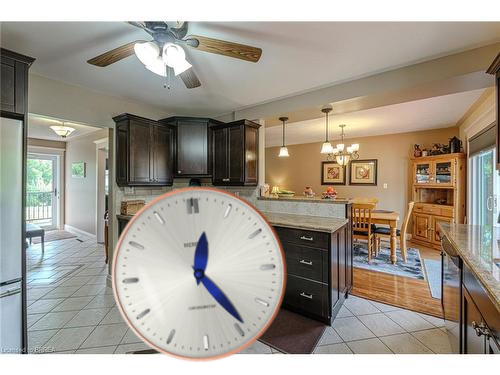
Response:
h=12 m=24
